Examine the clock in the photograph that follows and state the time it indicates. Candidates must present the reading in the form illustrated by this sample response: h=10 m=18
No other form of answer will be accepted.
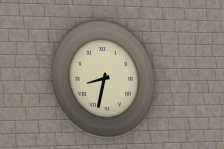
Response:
h=8 m=33
